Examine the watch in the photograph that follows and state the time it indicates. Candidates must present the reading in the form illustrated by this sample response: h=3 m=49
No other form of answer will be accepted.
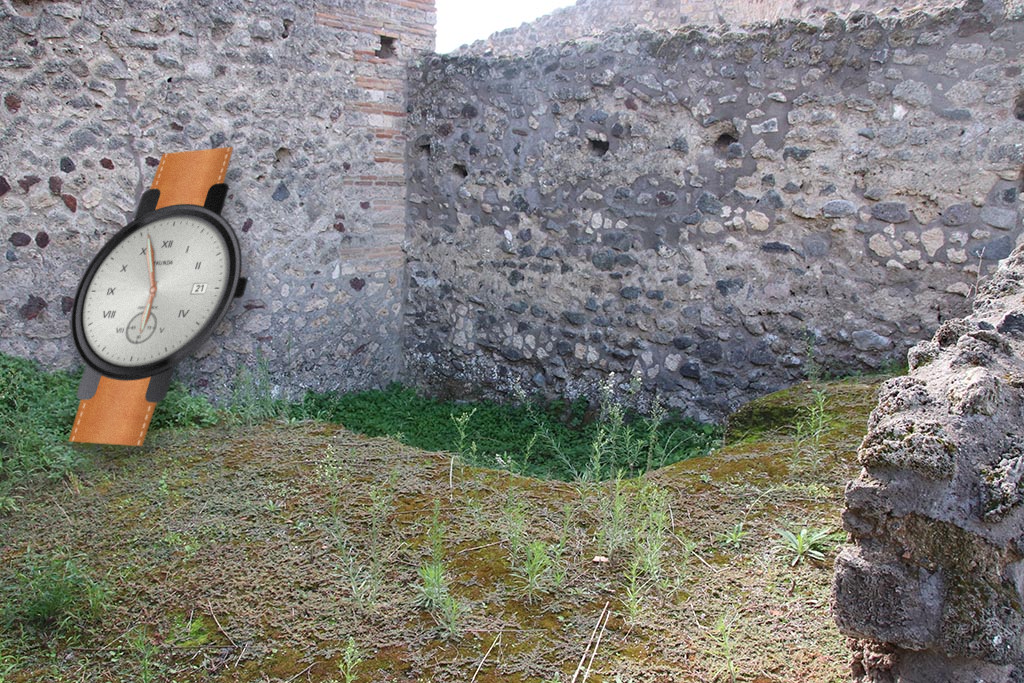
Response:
h=5 m=56
